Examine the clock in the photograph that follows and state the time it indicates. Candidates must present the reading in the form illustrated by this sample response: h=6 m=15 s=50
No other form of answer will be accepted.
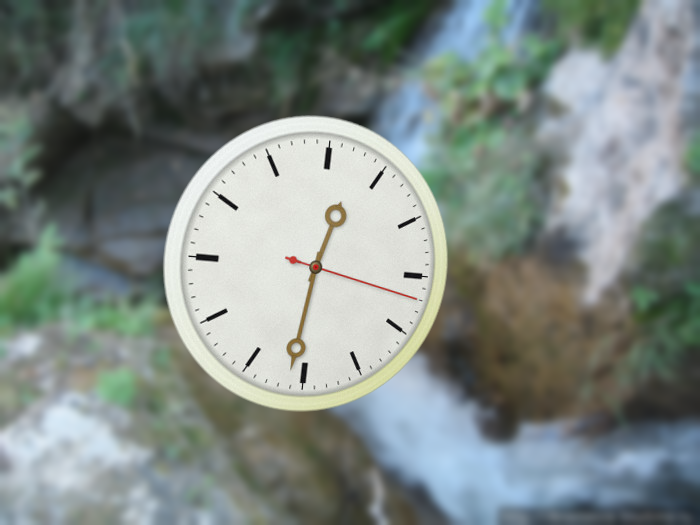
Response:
h=12 m=31 s=17
